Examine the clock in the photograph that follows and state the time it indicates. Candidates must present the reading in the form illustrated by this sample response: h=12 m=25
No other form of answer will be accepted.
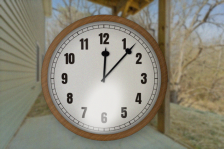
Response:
h=12 m=7
